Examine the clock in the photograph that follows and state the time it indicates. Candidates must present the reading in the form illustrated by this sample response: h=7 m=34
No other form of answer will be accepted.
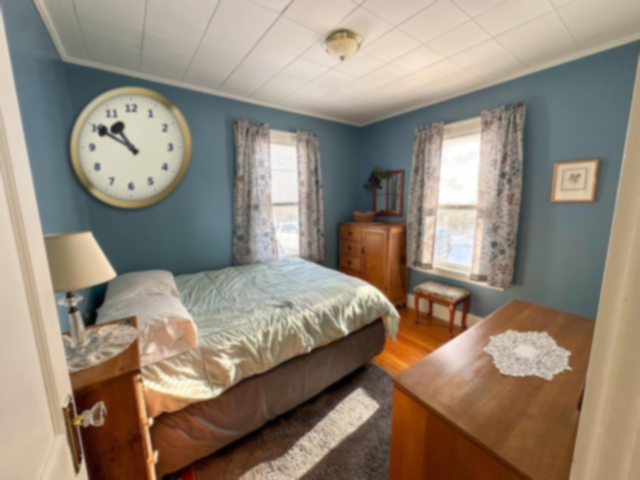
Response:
h=10 m=50
